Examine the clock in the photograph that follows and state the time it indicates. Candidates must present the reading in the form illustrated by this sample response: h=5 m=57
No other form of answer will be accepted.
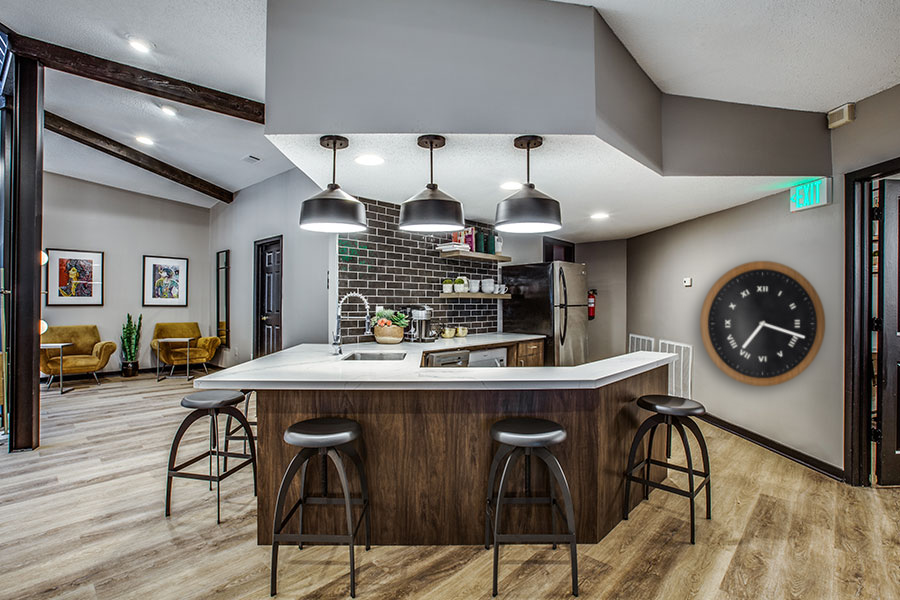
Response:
h=7 m=18
